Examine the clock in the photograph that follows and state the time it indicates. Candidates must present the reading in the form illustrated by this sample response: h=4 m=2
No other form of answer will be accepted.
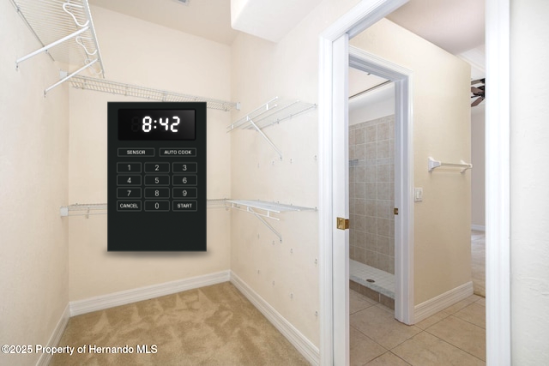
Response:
h=8 m=42
